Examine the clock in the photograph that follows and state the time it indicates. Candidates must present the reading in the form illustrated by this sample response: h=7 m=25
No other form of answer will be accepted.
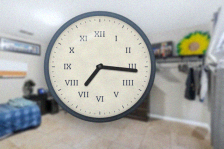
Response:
h=7 m=16
